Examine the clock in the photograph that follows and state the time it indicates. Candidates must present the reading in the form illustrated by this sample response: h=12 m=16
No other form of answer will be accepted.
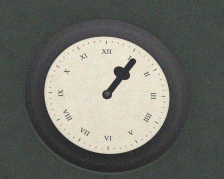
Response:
h=1 m=6
